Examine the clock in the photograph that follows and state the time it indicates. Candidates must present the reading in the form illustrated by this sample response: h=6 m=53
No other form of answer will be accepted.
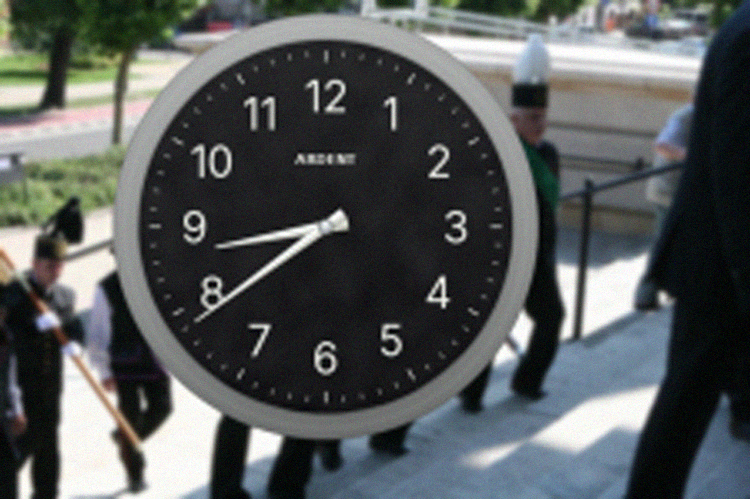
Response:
h=8 m=39
